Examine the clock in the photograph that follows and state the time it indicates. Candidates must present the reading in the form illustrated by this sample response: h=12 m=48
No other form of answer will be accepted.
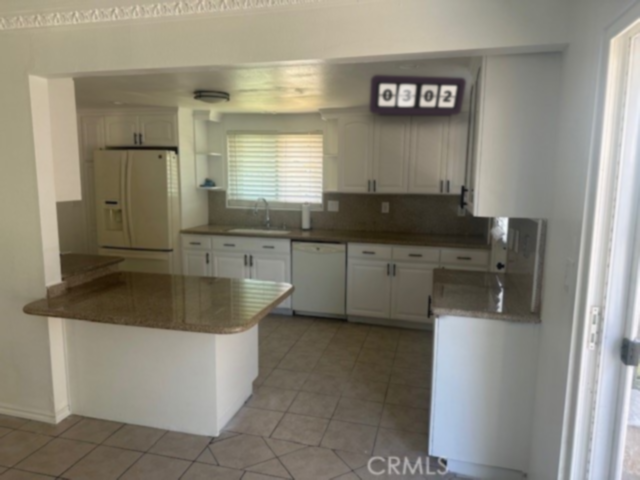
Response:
h=3 m=2
